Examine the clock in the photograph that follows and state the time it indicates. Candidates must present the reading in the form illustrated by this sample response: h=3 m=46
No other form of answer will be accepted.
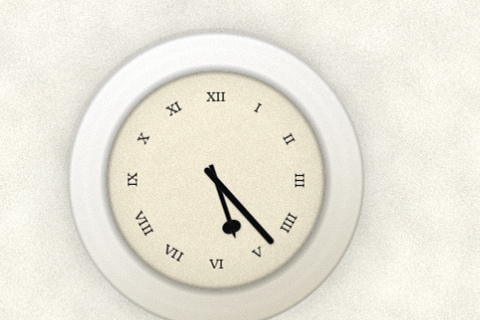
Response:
h=5 m=23
